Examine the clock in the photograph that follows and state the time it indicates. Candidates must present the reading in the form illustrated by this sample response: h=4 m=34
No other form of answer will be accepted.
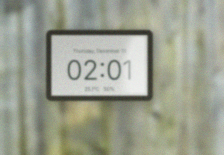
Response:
h=2 m=1
